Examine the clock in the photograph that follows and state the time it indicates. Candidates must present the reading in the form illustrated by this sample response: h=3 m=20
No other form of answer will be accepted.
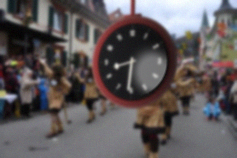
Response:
h=8 m=31
